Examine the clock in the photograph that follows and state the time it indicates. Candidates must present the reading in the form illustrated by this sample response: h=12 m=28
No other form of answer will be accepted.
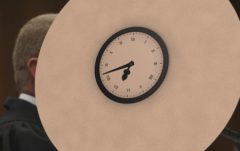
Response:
h=6 m=42
